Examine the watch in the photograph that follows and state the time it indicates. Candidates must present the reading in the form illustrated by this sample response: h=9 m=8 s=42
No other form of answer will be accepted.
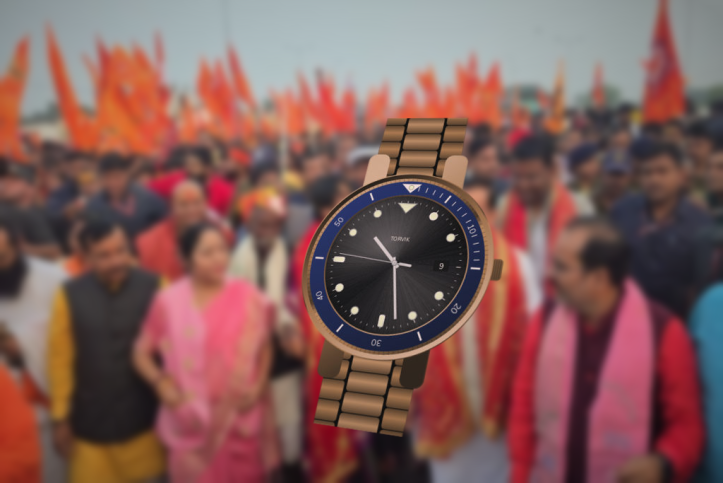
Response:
h=10 m=27 s=46
